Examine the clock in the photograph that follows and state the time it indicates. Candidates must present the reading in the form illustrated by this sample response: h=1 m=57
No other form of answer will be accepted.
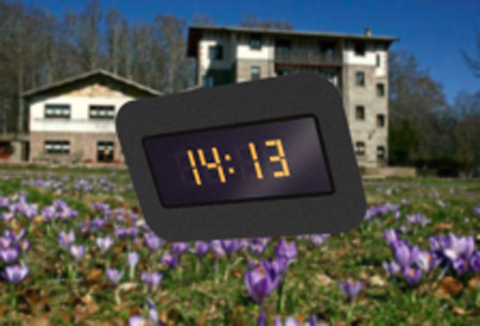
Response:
h=14 m=13
